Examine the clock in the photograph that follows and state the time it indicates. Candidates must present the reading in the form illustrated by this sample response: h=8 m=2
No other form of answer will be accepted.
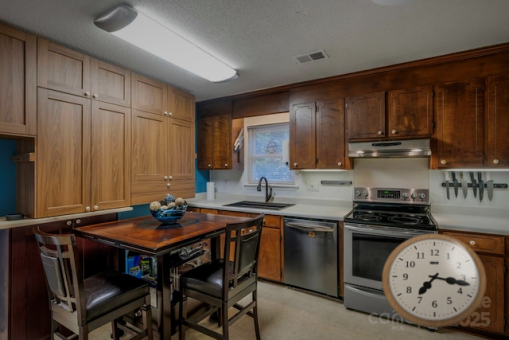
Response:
h=7 m=17
